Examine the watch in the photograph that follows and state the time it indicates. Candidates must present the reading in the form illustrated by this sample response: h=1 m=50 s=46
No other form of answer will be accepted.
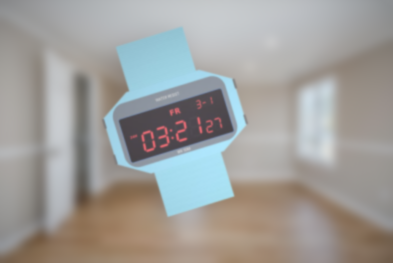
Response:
h=3 m=21 s=27
